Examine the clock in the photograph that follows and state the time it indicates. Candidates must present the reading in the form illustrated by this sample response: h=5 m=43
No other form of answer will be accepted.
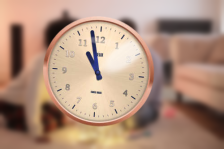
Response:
h=10 m=58
